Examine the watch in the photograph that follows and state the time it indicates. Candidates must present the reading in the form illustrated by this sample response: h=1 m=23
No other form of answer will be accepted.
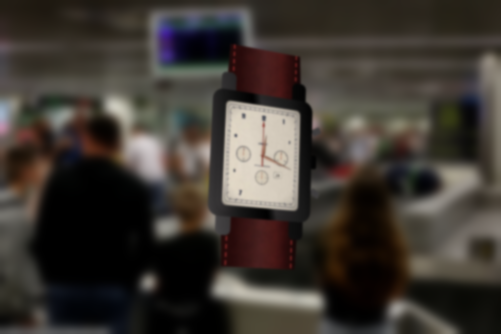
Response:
h=12 m=18
